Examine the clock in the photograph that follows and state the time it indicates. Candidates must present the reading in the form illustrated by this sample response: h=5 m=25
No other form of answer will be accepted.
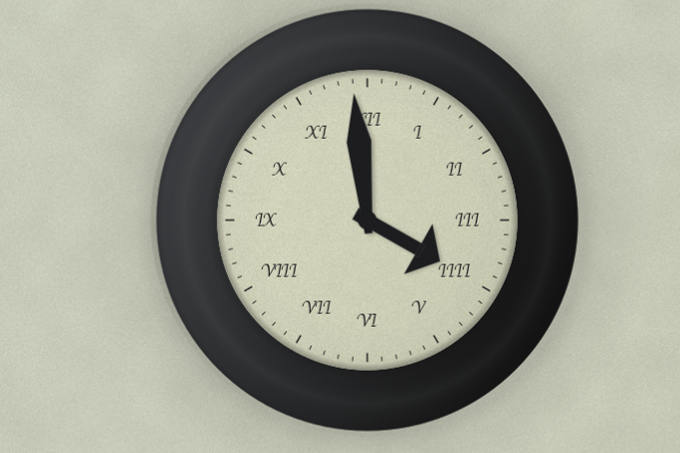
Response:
h=3 m=59
